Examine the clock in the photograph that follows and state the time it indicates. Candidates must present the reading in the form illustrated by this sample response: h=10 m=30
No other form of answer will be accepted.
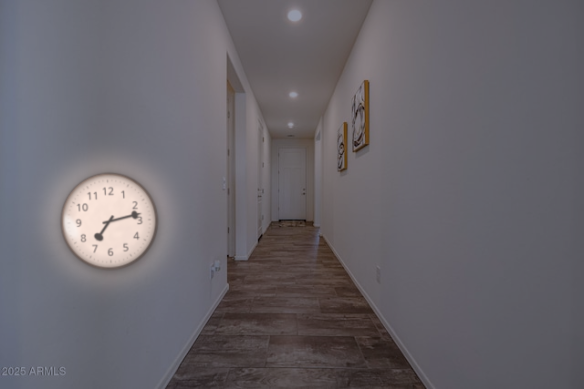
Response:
h=7 m=13
